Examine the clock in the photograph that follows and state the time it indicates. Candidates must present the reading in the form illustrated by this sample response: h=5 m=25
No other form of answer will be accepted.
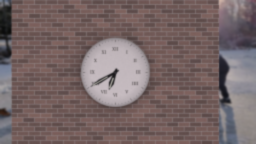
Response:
h=6 m=40
